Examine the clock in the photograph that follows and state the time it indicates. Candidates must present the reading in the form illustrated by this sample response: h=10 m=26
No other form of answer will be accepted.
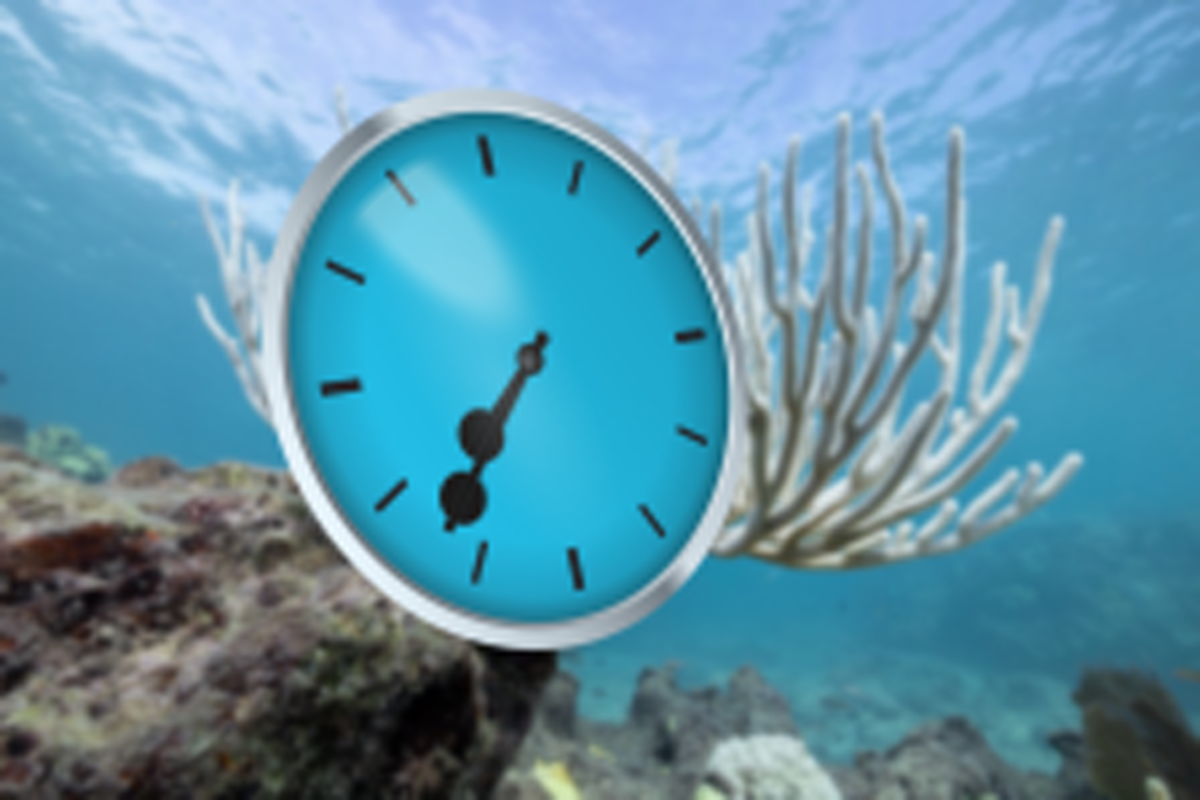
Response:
h=7 m=37
